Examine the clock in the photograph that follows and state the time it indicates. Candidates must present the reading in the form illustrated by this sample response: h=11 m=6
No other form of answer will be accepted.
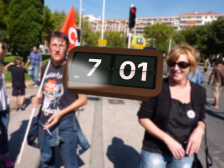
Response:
h=7 m=1
